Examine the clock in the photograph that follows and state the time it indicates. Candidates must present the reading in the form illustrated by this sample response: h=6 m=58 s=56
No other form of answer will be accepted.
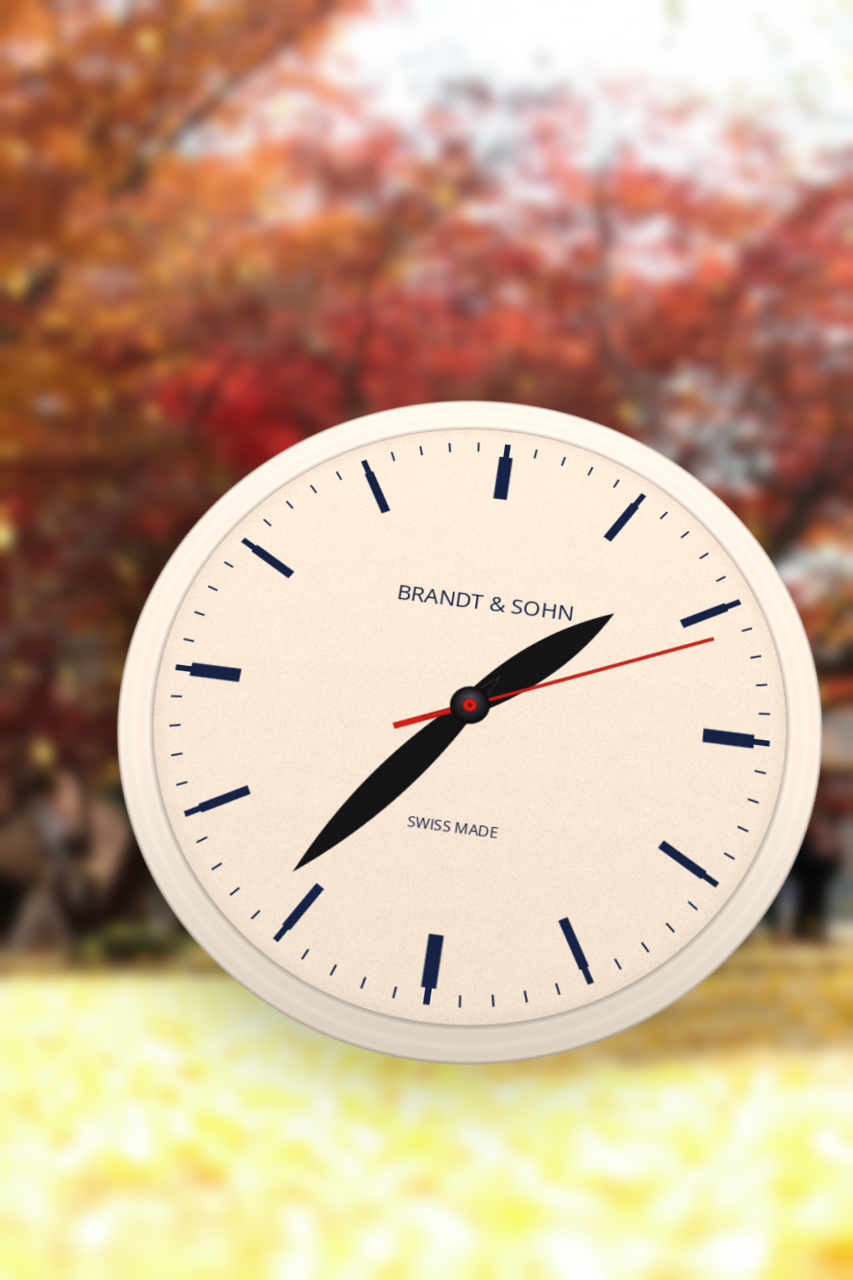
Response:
h=1 m=36 s=11
